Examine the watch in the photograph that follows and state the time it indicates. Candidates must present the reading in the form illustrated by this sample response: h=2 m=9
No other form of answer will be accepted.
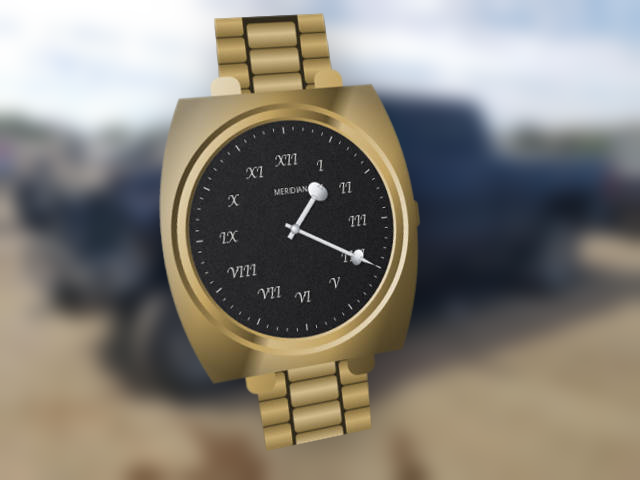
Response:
h=1 m=20
